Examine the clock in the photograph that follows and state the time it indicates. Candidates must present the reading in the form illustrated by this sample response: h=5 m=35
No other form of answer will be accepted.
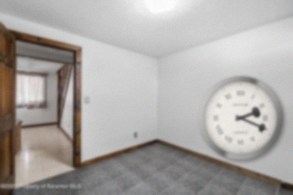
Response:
h=2 m=19
